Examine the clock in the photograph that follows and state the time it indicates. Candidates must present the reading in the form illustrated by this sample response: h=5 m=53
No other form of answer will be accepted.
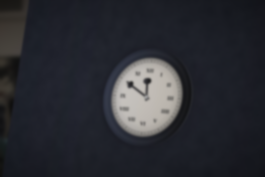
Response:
h=11 m=50
